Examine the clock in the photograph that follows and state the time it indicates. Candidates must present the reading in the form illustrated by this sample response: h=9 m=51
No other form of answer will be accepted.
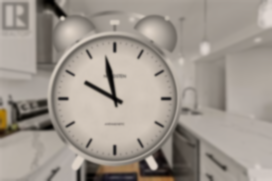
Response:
h=9 m=58
